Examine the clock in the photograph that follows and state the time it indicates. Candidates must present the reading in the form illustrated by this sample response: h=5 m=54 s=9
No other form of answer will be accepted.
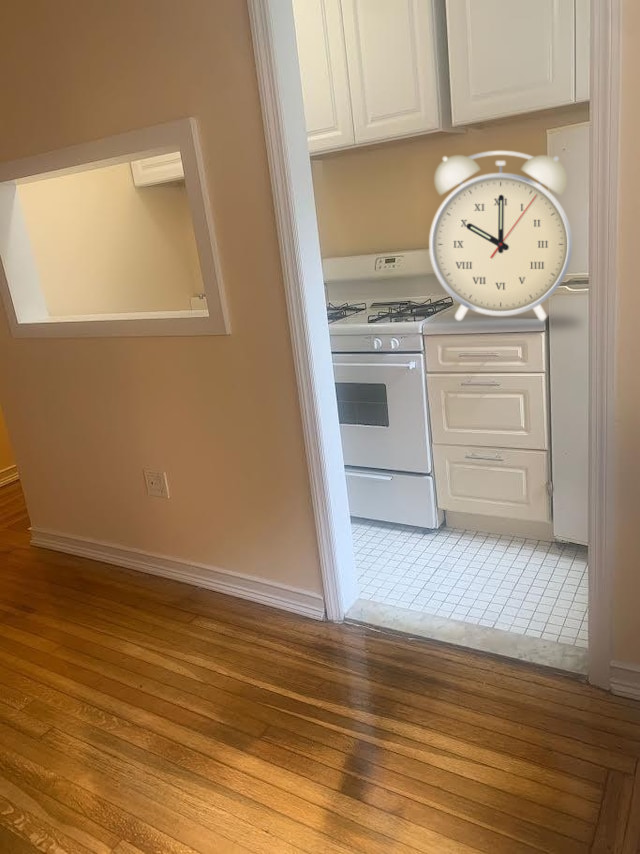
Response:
h=10 m=0 s=6
